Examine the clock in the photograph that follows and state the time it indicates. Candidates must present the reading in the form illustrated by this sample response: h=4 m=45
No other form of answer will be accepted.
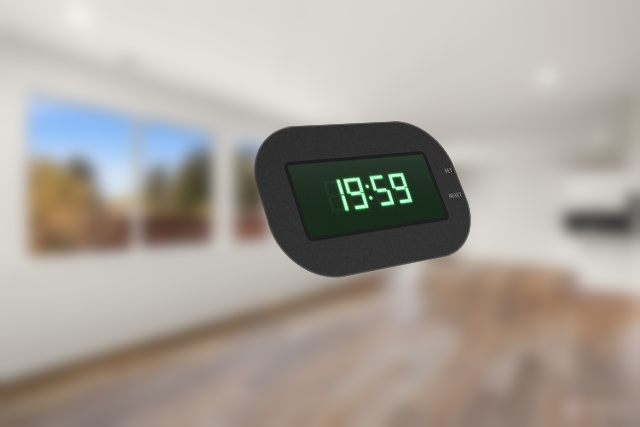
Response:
h=19 m=59
